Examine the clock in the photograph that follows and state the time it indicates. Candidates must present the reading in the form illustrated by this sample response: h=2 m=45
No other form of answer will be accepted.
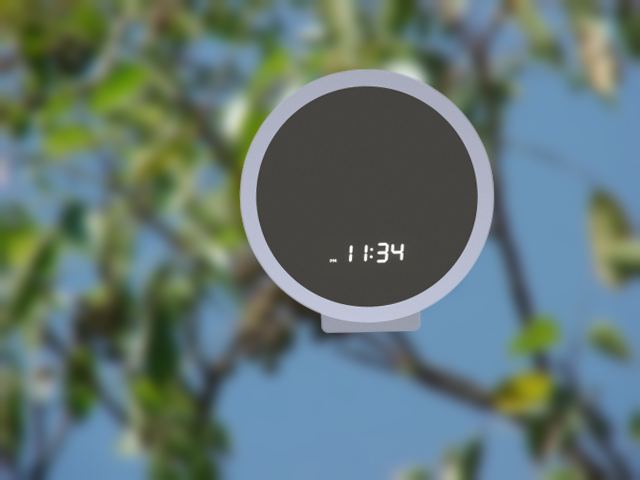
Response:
h=11 m=34
